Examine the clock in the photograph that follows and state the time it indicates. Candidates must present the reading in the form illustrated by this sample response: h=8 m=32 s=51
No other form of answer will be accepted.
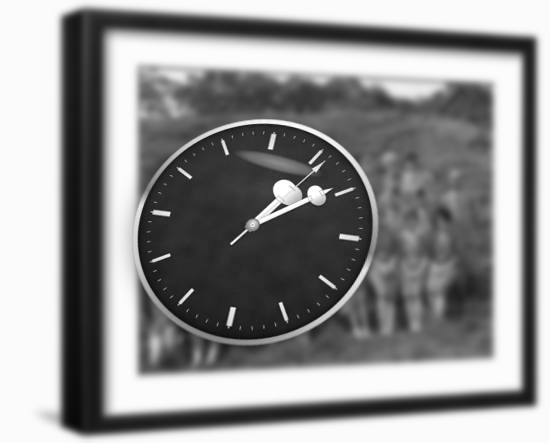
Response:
h=1 m=9 s=6
